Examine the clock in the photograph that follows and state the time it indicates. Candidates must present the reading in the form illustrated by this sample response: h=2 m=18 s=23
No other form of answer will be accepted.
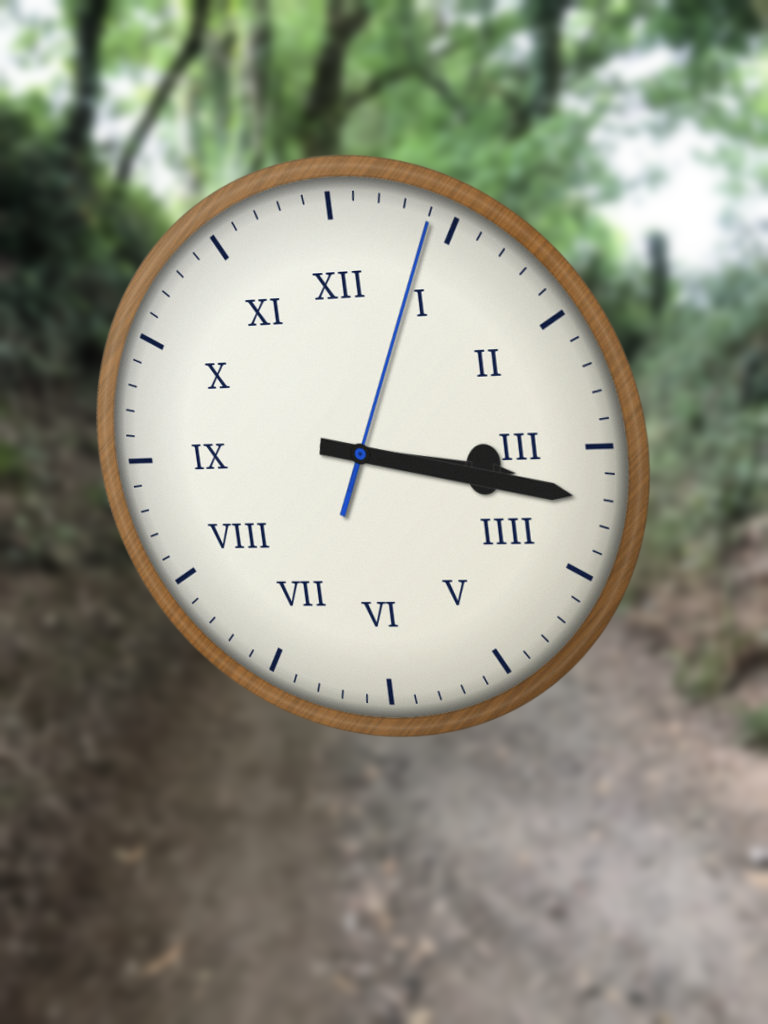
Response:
h=3 m=17 s=4
